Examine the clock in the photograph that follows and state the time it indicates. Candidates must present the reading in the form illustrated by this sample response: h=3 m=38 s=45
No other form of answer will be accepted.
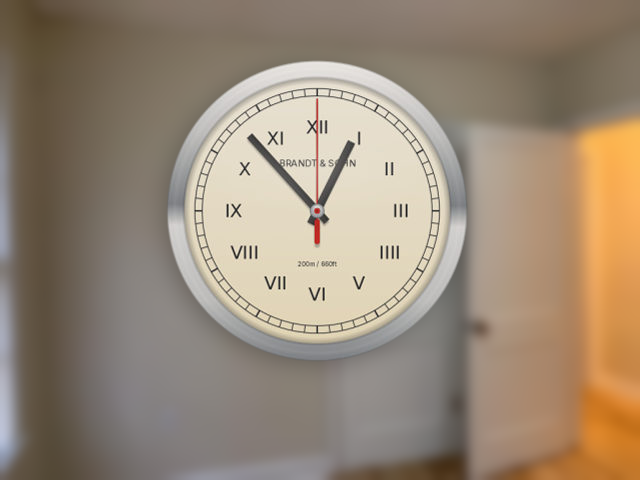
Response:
h=12 m=53 s=0
